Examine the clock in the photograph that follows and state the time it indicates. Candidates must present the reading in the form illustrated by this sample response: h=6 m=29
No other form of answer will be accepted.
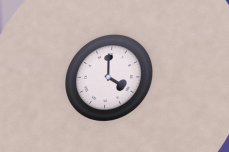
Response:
h=3 m=59
